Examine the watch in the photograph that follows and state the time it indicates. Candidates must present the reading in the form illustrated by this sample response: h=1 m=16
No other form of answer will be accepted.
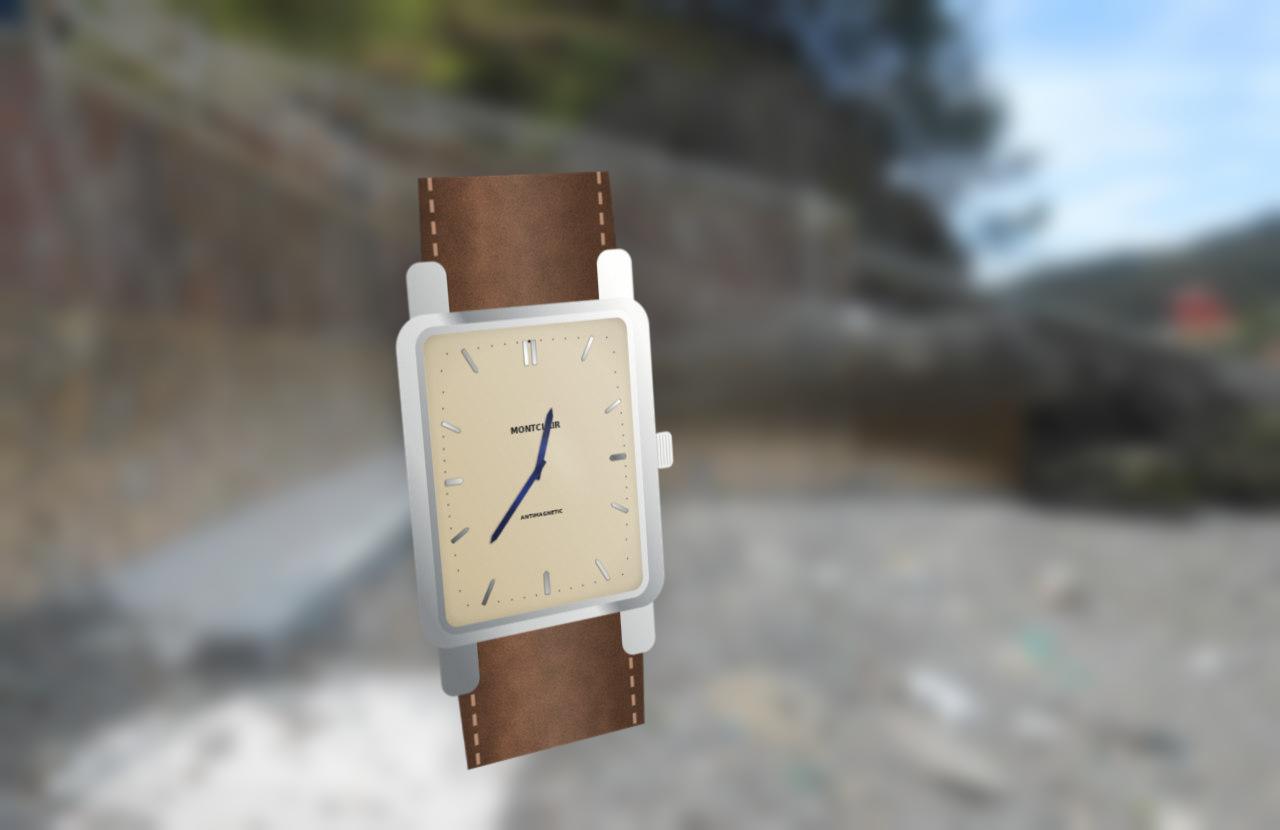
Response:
h=12 m=37
